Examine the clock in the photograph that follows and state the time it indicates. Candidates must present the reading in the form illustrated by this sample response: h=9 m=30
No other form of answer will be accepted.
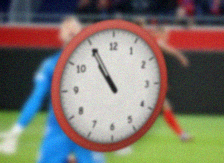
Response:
h=10 m=55
